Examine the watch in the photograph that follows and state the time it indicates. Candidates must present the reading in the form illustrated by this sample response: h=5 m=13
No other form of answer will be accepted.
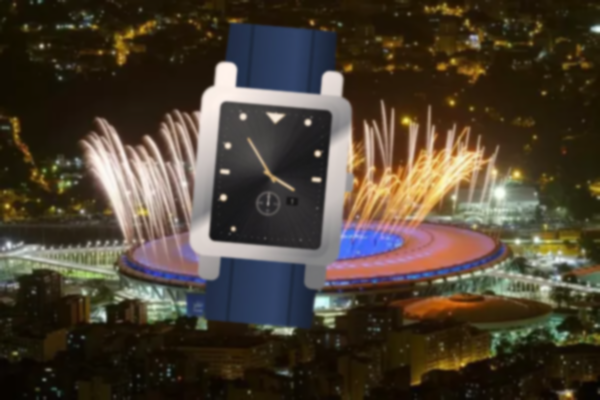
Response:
h=3 m=54
